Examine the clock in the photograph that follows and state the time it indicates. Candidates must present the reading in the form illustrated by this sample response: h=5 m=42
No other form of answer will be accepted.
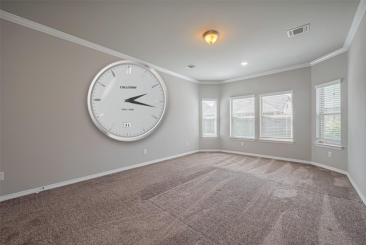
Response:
h=2 m=17
